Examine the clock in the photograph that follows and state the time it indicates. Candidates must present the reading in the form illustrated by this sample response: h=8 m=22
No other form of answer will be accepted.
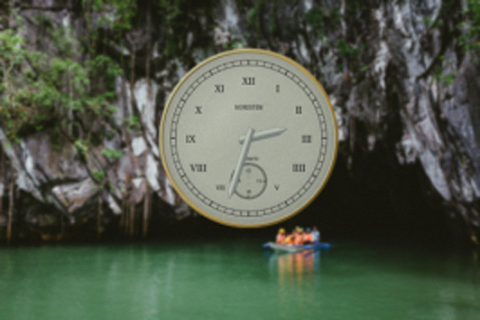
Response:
h=2 m=33
